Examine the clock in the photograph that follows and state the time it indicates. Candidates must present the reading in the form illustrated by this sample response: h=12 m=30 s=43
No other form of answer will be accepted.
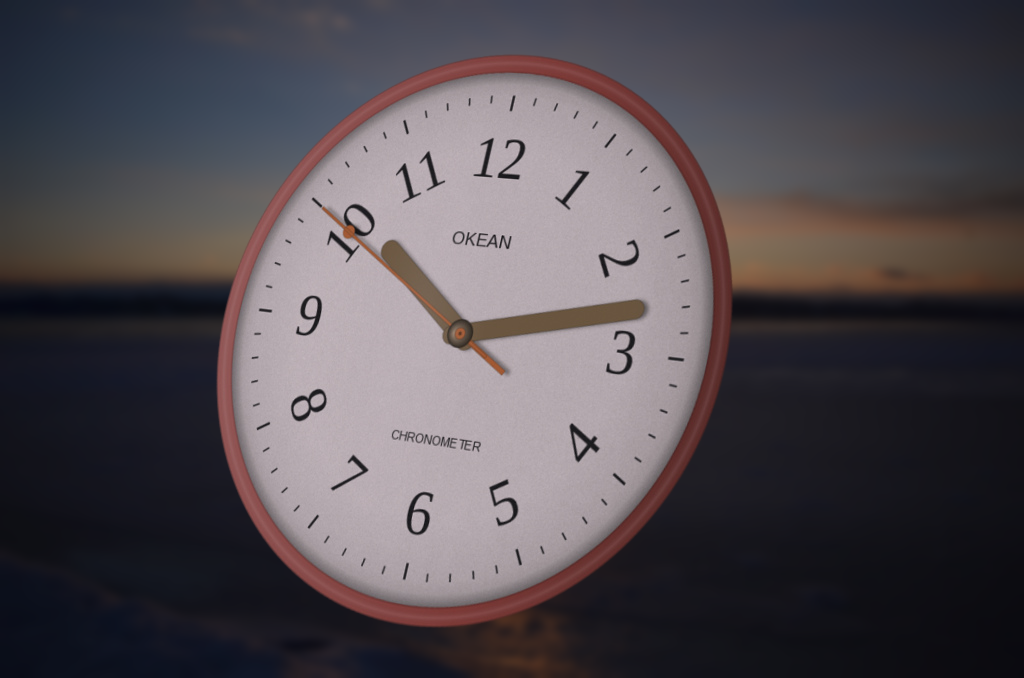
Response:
h=10 m=12 s=50
